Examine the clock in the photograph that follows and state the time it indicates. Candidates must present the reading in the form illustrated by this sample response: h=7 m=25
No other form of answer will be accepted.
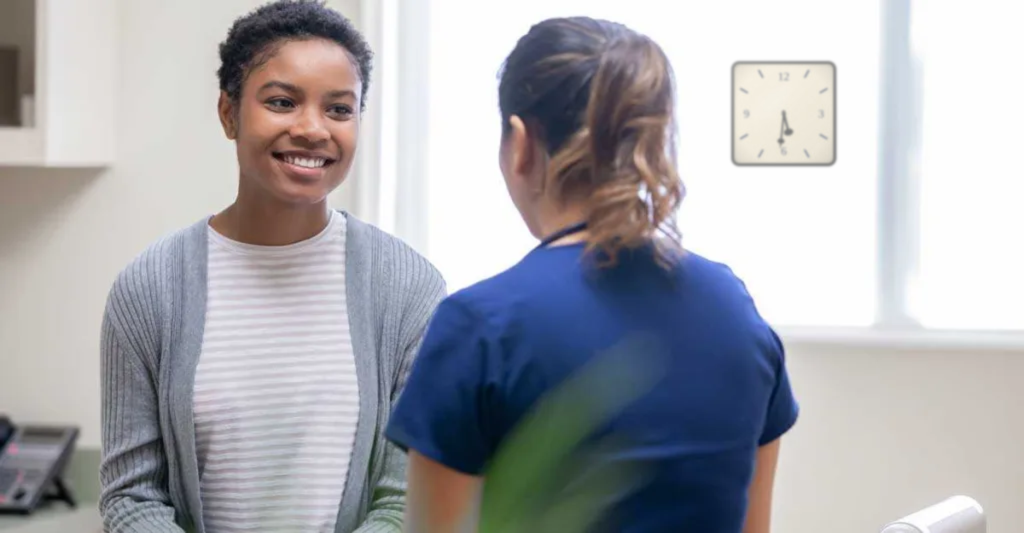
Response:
h=5 m=31
